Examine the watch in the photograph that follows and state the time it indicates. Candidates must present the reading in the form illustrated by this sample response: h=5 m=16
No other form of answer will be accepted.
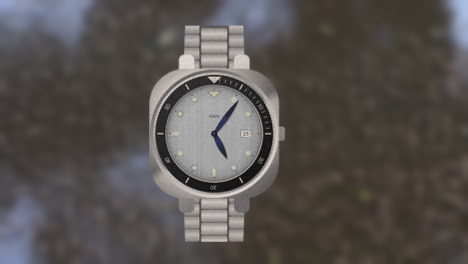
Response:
h=5 m=6
